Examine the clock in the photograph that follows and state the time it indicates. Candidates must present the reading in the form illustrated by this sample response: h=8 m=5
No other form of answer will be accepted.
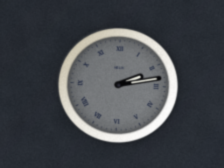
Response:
h=2 m=13
